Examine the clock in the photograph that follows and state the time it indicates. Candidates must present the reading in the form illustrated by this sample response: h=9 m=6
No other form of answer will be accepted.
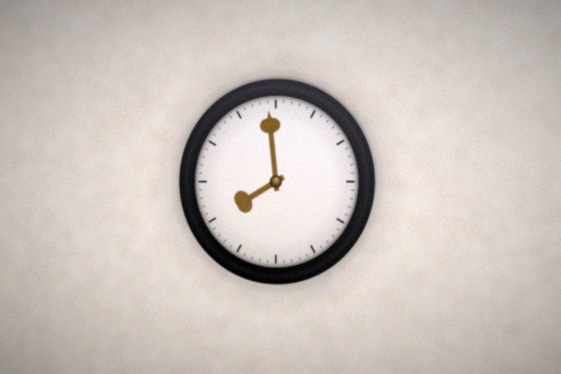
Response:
h=7 m=59
